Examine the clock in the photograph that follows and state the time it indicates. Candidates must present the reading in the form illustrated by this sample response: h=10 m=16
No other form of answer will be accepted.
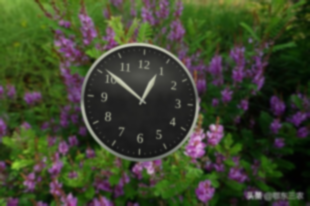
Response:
h=12 m=51
